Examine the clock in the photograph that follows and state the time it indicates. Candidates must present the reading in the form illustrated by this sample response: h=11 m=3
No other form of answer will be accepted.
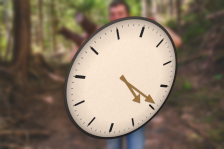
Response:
h=4 m=19
